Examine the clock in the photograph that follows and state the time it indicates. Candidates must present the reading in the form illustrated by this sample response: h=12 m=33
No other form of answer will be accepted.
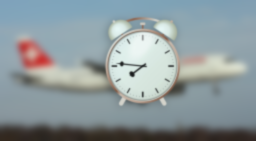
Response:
h=7 m=46
